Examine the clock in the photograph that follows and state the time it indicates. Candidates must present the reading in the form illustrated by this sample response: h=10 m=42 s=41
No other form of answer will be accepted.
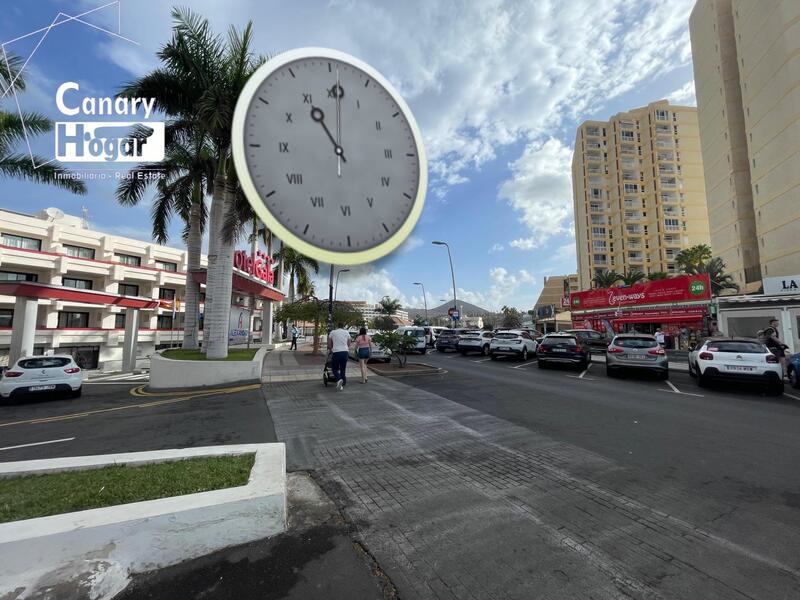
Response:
h=11 m=1 s=1
